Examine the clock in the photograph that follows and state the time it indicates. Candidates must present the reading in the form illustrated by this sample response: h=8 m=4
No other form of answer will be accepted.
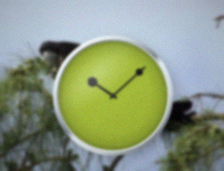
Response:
h=10 m=8
